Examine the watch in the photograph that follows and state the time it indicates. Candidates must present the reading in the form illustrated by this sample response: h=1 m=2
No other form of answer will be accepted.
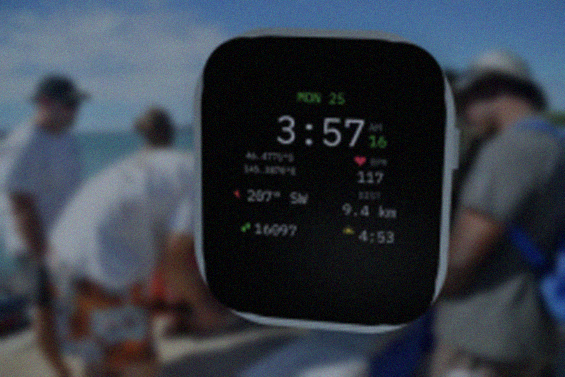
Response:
h=3 m=57
